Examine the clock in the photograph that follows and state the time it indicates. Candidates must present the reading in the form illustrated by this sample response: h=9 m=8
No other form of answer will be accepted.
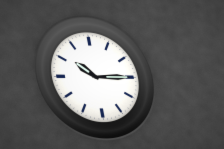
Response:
h=10 m=15
